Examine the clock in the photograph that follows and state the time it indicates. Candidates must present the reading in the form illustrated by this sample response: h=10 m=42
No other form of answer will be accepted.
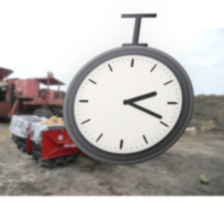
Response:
h=2 m=19
